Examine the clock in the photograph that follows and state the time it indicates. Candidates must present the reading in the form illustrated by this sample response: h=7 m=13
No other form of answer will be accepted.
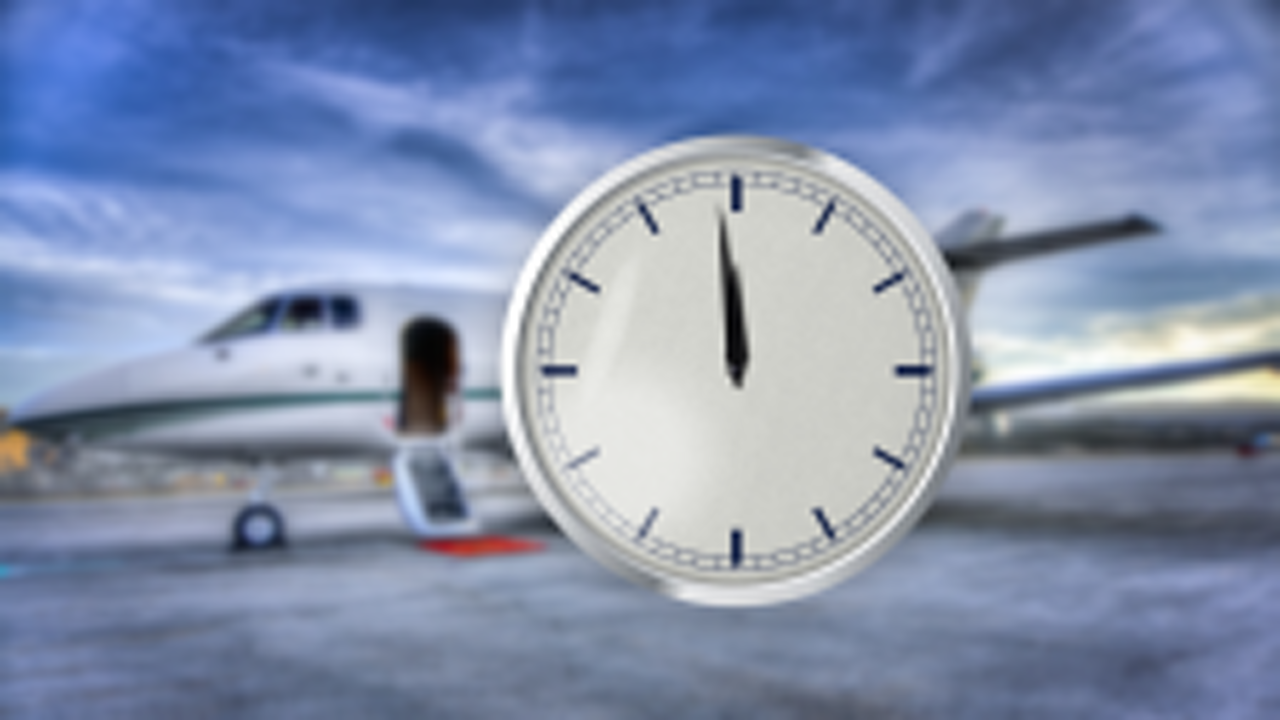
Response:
h=11 m=59
